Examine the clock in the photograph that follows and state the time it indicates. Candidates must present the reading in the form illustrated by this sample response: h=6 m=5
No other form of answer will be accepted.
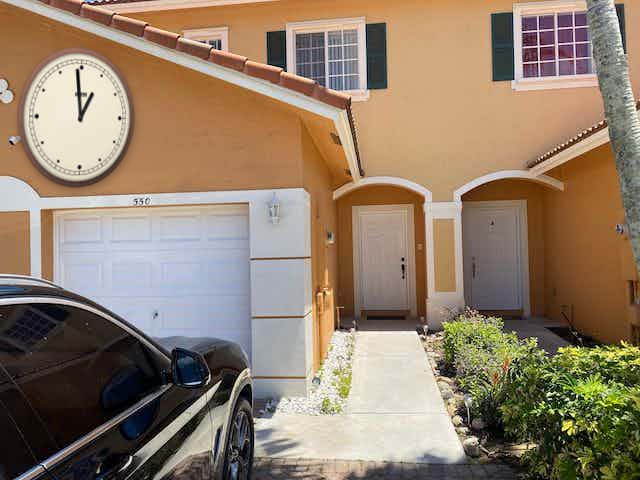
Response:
h=12 m=59
